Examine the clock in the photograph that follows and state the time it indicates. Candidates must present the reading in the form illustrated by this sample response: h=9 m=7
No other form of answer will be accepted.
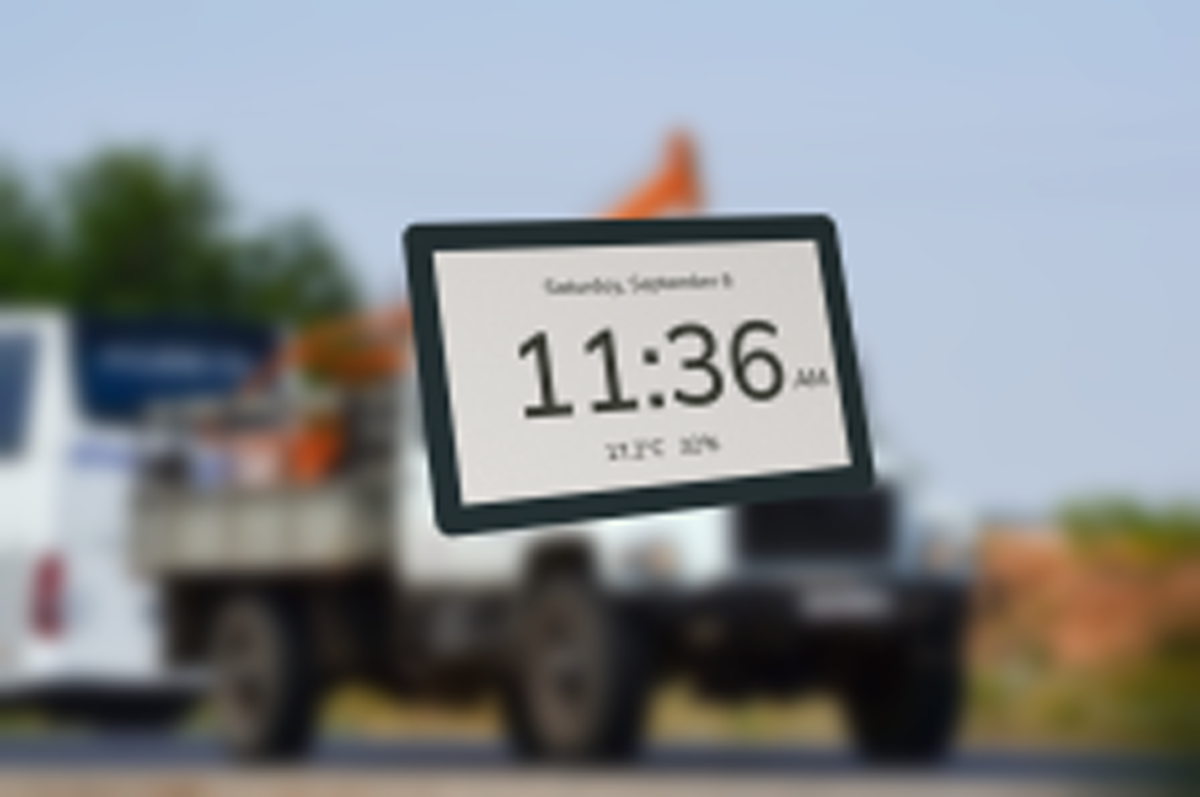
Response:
h=11 m=36
